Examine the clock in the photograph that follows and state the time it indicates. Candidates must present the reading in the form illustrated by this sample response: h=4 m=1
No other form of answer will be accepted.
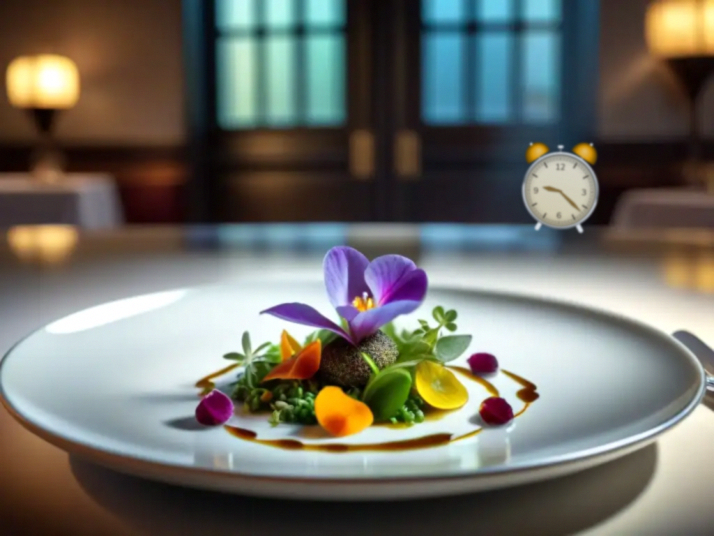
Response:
h=9 m=22
